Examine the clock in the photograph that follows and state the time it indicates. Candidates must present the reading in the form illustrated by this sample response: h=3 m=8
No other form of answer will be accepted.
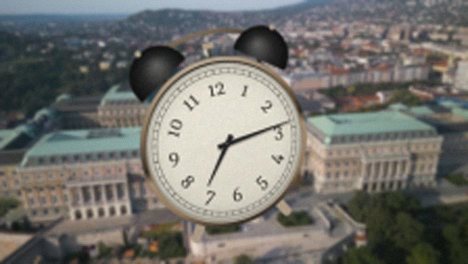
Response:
h=7 m=14
